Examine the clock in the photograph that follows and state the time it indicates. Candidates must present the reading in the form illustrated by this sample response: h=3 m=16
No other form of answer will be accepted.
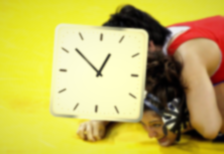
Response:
h=12 m=52
